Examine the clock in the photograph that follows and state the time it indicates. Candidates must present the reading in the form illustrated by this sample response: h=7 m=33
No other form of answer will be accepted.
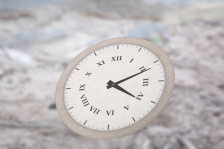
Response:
h=4 m=11
